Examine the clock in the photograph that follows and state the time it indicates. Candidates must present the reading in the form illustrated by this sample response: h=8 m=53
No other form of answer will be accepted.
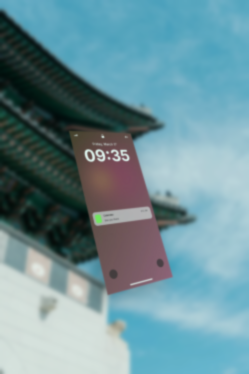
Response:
h=9 m=35
